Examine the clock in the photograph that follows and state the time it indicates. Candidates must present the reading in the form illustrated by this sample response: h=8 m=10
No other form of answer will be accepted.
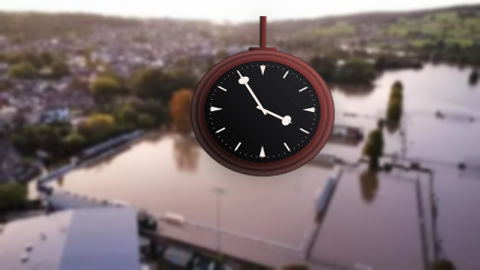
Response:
h=3 m=55
